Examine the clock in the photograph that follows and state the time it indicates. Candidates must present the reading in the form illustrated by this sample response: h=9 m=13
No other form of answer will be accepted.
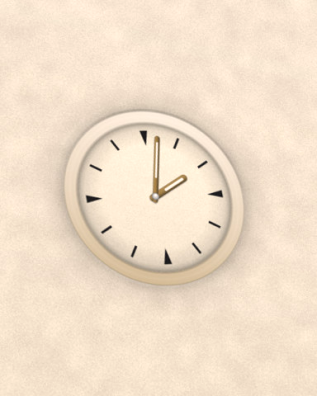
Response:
h=2 m=2
